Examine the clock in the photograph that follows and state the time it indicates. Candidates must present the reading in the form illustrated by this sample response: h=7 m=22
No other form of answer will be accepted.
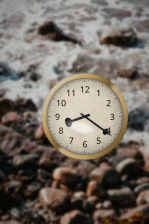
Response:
h=8 m=21
